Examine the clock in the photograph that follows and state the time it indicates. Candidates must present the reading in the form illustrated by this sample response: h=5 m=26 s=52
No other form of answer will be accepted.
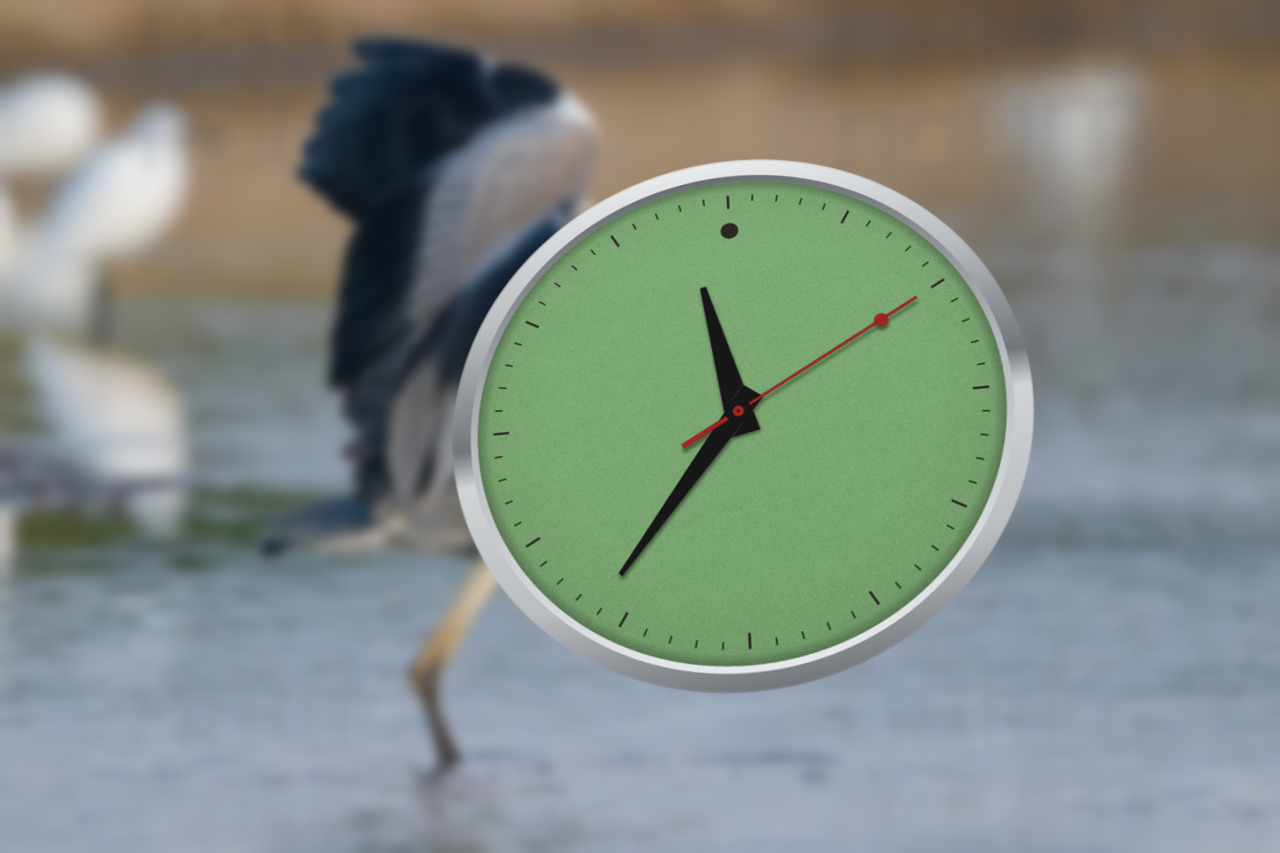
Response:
h=11 m=36 s=10
